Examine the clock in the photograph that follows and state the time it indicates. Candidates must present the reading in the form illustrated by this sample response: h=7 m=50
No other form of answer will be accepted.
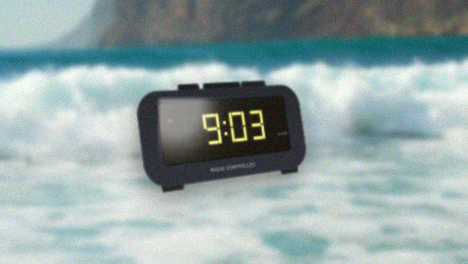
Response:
h=9 m=3
